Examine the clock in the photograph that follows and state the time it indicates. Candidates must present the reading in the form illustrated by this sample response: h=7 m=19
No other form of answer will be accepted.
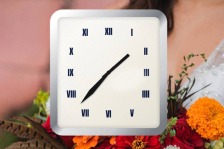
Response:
h=1 m=37
